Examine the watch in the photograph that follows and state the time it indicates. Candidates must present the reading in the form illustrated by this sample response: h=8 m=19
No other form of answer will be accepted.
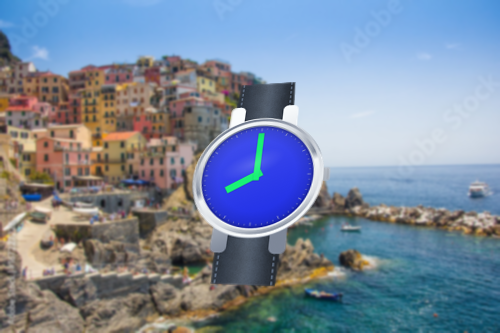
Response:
h=8 m=0
